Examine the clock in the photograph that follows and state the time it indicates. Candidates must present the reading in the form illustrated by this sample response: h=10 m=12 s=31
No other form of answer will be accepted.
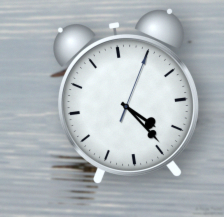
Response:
h=4 m=24 s=5
